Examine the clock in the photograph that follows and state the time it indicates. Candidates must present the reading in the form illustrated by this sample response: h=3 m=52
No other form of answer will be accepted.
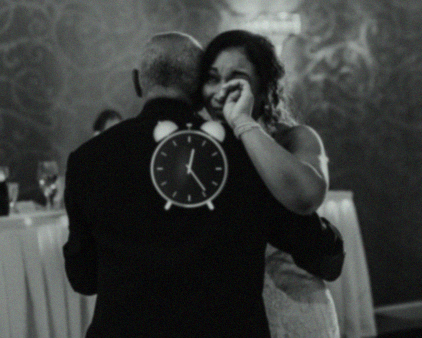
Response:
h=12 m=24
